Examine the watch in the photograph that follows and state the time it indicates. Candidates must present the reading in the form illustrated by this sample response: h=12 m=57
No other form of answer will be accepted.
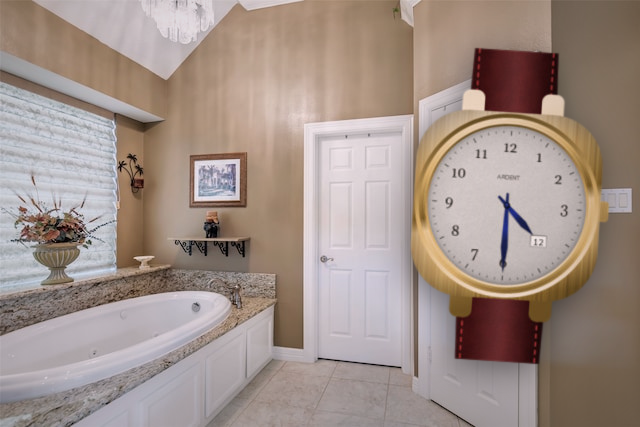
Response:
h=4 m=30
